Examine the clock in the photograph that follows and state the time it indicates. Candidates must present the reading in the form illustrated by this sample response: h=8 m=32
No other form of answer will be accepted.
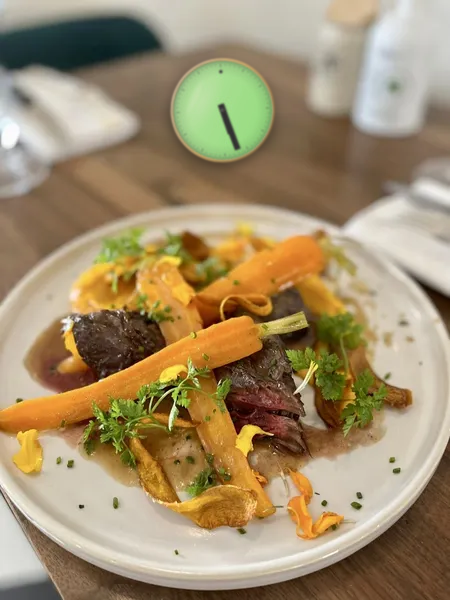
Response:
h=5 m=27
